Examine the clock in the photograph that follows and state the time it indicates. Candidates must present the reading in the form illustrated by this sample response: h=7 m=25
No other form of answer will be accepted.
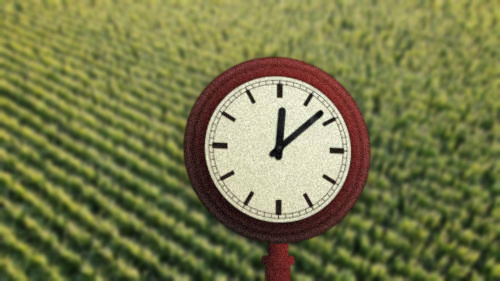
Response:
h=12 m=8
